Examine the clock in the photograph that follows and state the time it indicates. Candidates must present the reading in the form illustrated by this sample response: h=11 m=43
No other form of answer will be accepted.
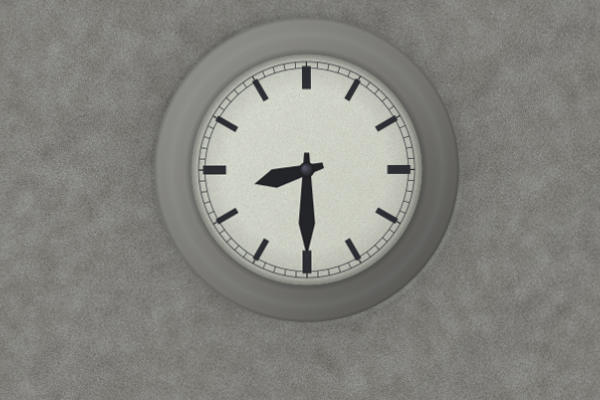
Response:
h=8 m=30
